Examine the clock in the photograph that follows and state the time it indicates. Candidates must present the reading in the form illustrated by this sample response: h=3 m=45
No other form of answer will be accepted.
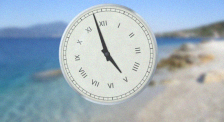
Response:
h=4 m=58
